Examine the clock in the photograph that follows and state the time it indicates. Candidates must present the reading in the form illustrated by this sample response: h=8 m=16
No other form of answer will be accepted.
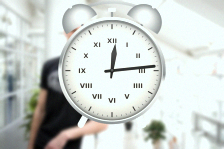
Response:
h=12 m=14
